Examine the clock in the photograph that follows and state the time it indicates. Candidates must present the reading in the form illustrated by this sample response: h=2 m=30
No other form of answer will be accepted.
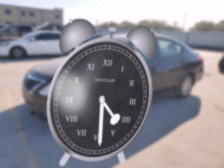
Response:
h=4 m=29
